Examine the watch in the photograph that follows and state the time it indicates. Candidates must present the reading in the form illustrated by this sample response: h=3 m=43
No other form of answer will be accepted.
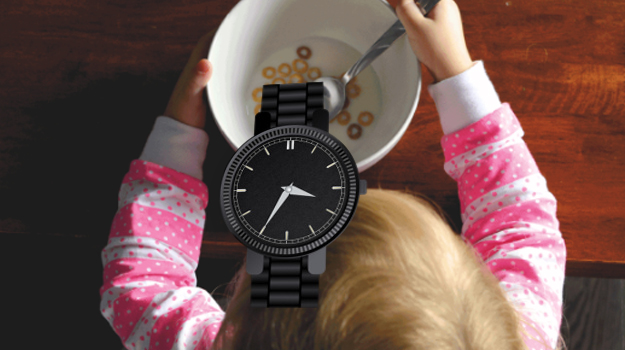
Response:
h=3 m=35
